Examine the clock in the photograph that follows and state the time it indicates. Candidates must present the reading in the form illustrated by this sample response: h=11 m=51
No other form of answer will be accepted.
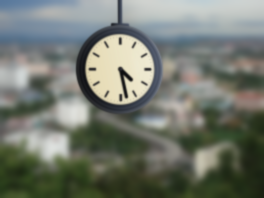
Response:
h=4 m=28
